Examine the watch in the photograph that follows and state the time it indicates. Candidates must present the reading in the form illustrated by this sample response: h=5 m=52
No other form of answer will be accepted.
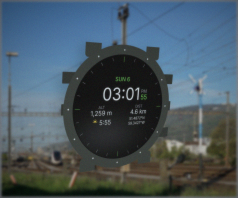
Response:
h=3 m=1
